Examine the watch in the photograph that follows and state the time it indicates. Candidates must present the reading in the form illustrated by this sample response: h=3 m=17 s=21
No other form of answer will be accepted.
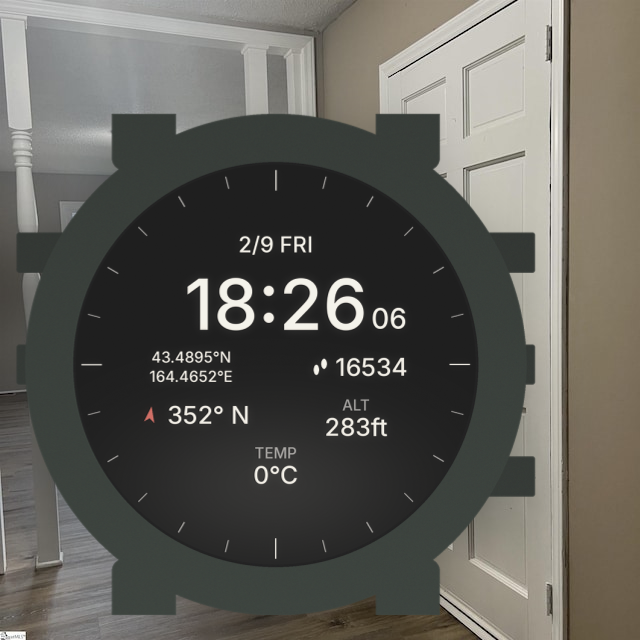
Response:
h=18 m=26 s=6
